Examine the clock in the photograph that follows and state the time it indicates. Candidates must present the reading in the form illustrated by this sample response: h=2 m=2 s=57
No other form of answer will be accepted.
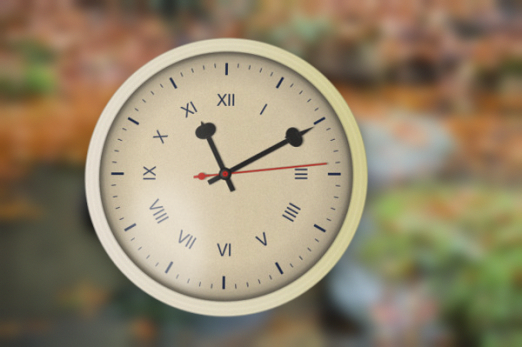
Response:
h=11 m=10 s=14
